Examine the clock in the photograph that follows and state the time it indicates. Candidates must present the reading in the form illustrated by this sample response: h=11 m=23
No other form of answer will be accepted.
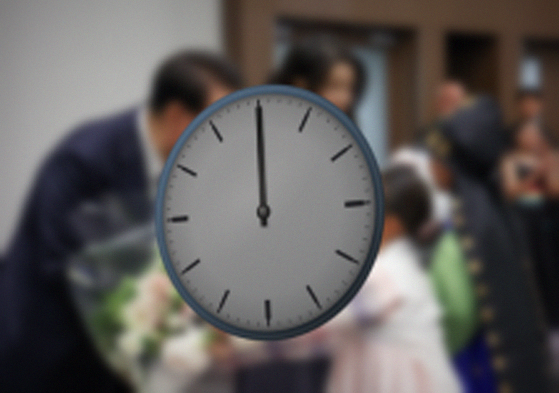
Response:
h=12 m=0
